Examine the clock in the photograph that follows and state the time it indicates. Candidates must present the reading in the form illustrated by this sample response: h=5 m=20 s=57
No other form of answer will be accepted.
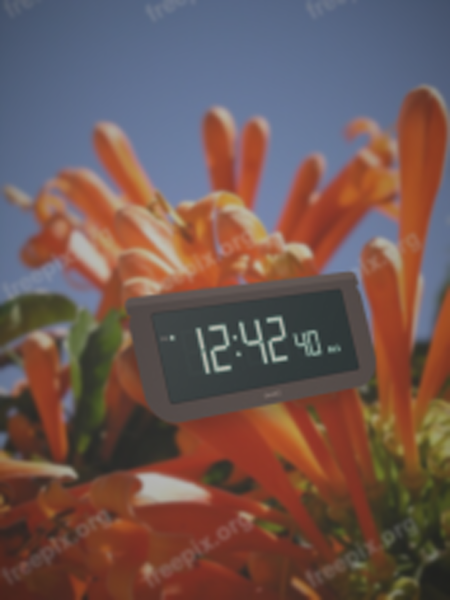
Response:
h=12 m=42 s=40
